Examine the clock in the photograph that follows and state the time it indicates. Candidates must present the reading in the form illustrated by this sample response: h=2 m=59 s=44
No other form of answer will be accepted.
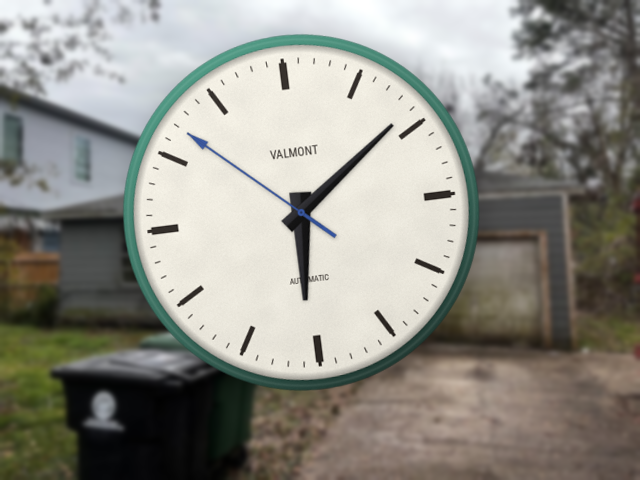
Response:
h=6 m=8 s=52
